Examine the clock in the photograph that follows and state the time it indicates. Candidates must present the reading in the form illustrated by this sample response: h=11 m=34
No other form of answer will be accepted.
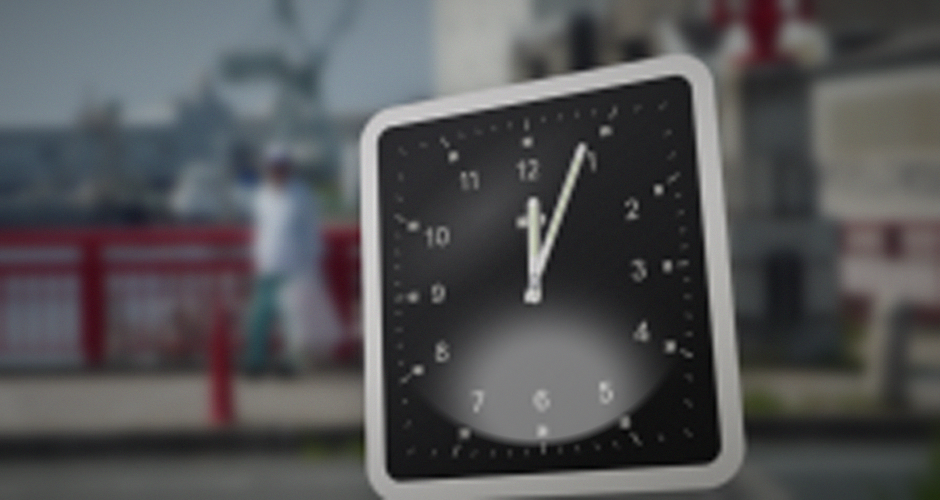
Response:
h=12 m=4
